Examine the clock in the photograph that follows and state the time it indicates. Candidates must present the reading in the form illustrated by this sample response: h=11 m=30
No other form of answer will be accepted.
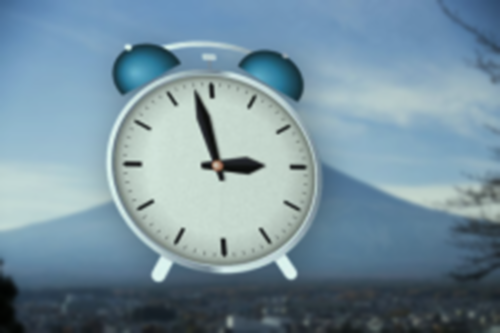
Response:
h=2 m=58
